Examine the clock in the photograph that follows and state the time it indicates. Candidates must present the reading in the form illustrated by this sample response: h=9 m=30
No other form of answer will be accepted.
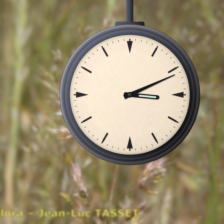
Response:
h=3 m=11
